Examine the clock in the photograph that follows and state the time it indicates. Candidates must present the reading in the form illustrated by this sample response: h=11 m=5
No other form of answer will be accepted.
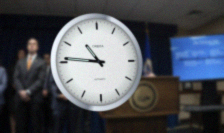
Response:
h=10 m=46
